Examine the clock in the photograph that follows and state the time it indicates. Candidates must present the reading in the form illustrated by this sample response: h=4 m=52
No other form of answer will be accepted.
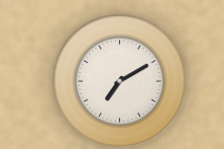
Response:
h=7 m=10
